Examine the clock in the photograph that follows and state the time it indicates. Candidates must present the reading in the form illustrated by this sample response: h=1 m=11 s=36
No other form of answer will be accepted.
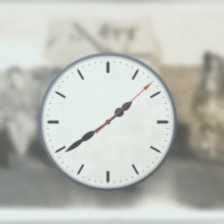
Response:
h=1 m=39 s=8
